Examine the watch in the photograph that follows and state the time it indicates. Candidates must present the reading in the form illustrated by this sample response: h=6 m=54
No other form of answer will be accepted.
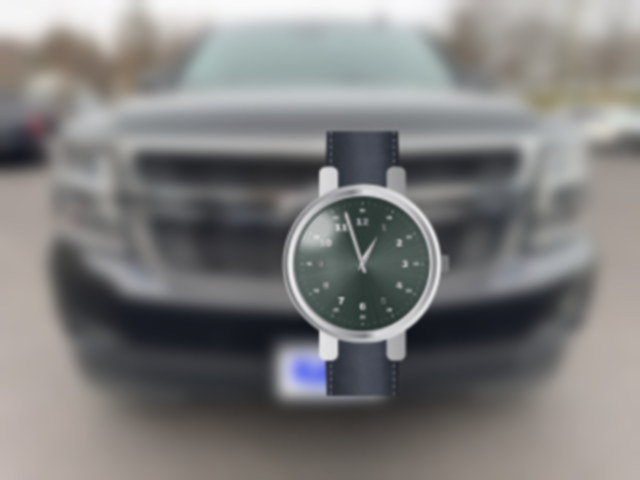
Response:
h=12 m=57
